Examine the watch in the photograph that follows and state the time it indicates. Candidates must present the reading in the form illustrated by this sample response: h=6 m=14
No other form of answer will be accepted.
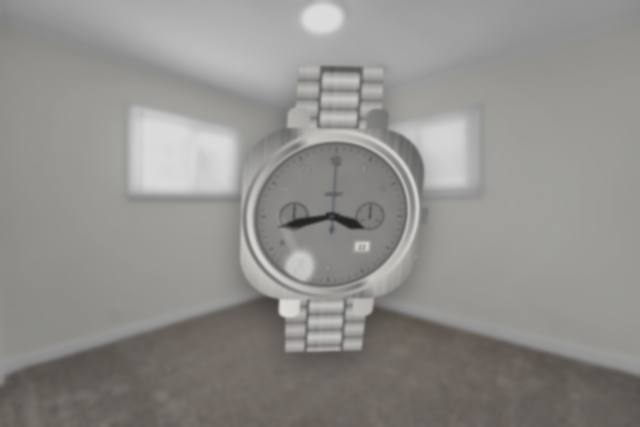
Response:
h=3 m=43
